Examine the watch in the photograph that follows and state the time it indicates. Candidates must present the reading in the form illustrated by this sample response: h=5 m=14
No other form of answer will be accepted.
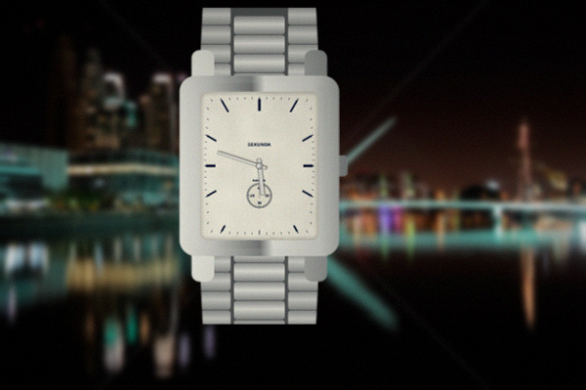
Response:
h=5 m=48
